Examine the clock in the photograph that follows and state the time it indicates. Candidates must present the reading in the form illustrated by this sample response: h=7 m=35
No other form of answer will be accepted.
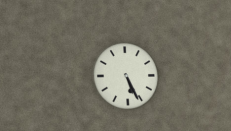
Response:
h=5 m=26
